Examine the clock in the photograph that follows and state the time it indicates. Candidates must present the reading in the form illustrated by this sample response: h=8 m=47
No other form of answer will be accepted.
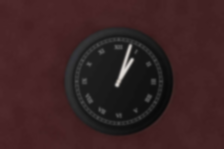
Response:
h=1 m=3
